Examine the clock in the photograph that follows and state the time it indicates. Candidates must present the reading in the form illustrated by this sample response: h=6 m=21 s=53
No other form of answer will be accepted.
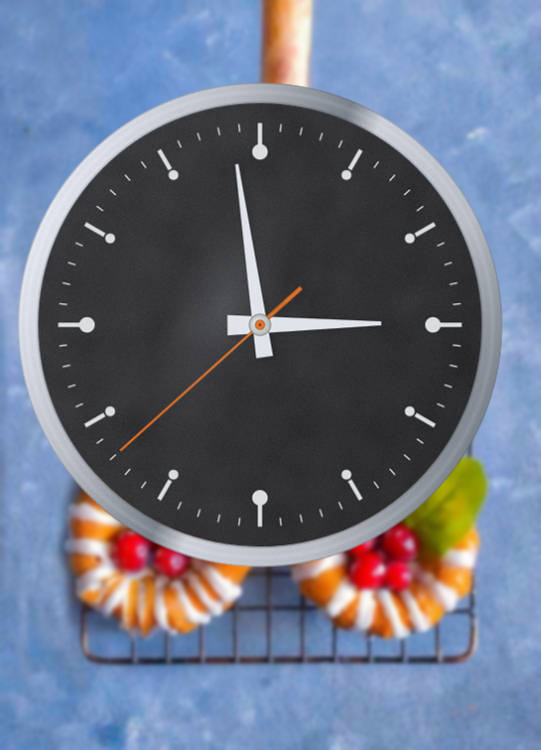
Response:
h=2 m=58 s=38
